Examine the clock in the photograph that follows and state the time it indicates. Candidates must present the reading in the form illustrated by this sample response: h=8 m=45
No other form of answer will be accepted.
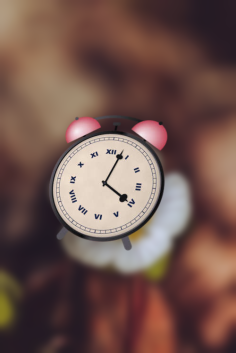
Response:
h=4 m=3
